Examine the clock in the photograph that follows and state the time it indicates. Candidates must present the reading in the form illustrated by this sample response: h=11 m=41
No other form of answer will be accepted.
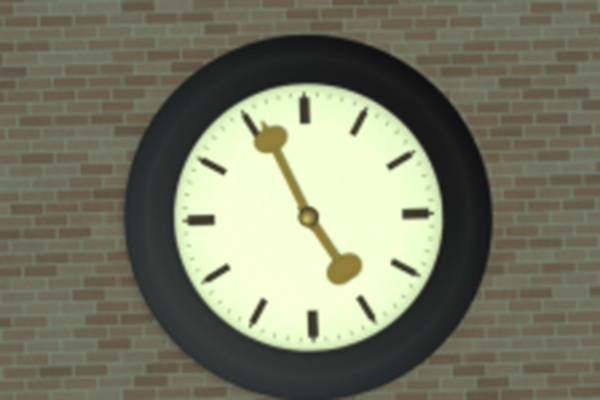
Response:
h=4 m=56
